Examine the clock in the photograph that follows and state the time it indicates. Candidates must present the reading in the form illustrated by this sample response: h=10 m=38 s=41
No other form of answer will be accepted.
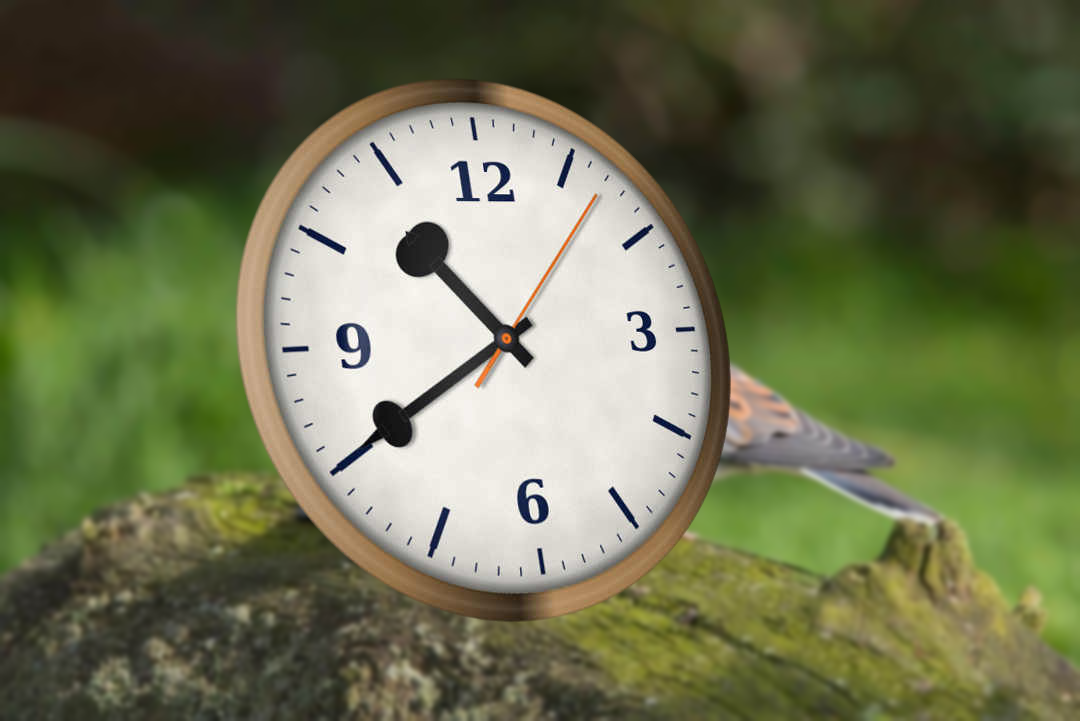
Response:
h=10 m=40 s=7
